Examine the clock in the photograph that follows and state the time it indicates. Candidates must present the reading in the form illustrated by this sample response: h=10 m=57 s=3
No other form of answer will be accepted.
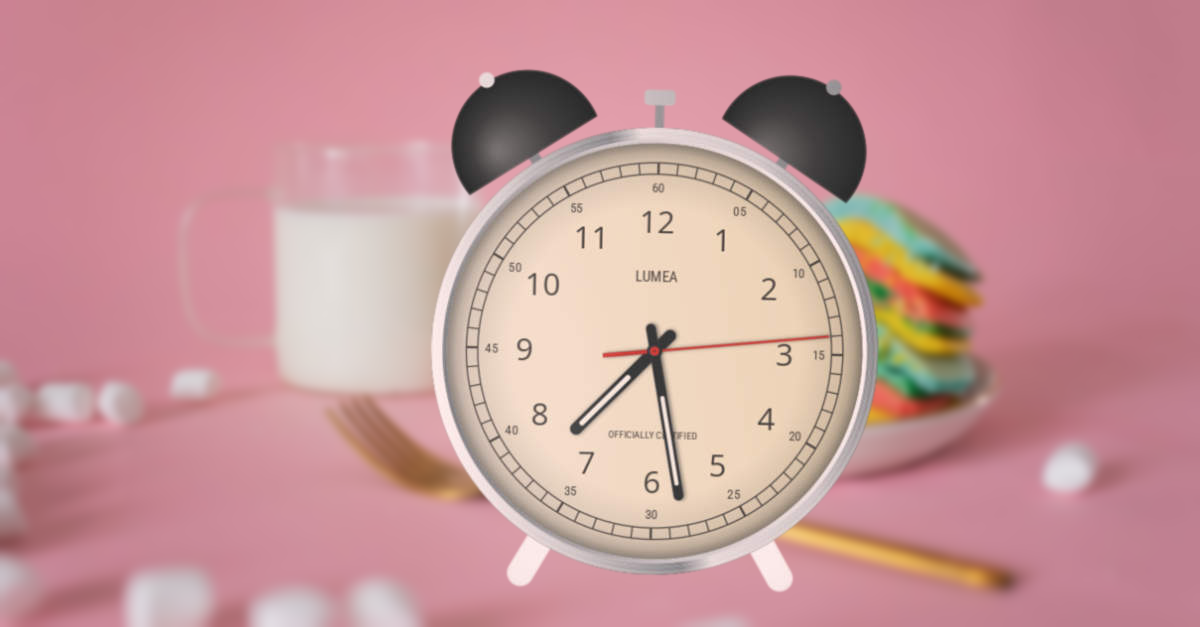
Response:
h=7 m=28 s=14
